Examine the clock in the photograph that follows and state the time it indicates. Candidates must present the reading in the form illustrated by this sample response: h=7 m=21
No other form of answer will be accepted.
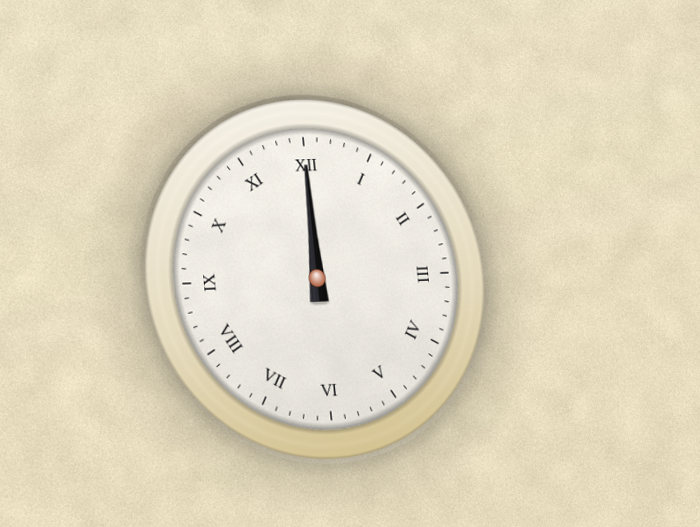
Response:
h=12 m=0
